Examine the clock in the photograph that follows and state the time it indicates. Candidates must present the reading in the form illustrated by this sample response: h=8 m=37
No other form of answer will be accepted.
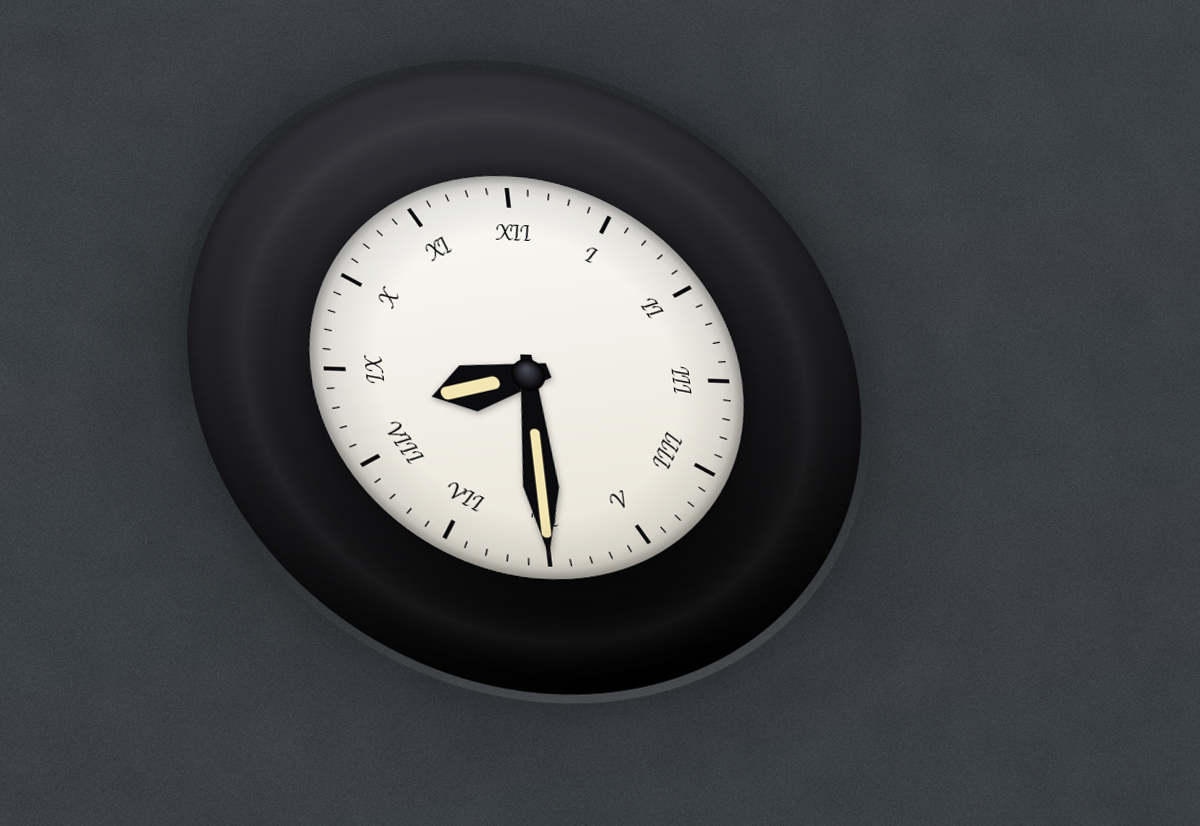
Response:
h=8 m=30
